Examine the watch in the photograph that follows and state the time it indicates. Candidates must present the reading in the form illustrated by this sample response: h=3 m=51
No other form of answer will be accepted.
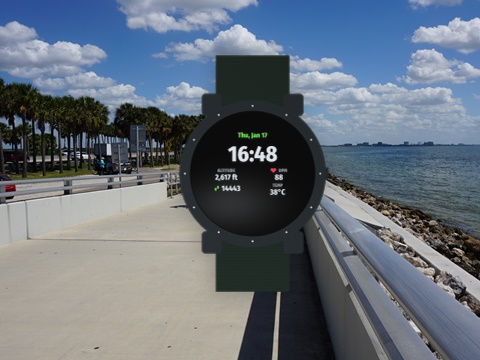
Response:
h=16 m=48
